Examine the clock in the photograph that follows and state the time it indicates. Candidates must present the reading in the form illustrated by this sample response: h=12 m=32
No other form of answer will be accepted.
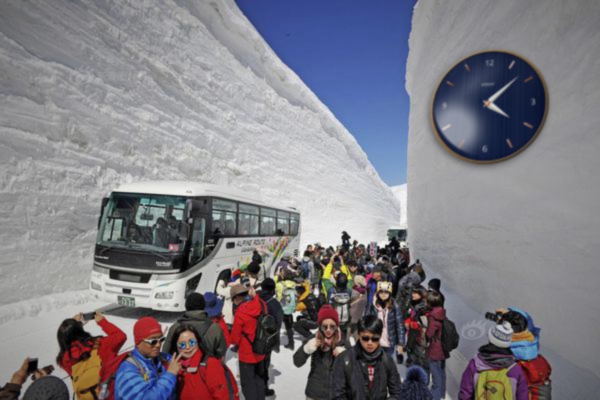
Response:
h=4 m=8
